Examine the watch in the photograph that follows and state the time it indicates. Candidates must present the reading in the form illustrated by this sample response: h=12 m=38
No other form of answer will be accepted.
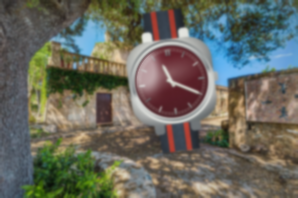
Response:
h=11 m=20
